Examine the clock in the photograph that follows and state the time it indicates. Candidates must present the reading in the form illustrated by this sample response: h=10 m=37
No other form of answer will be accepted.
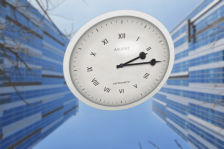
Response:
h=2 m=15
